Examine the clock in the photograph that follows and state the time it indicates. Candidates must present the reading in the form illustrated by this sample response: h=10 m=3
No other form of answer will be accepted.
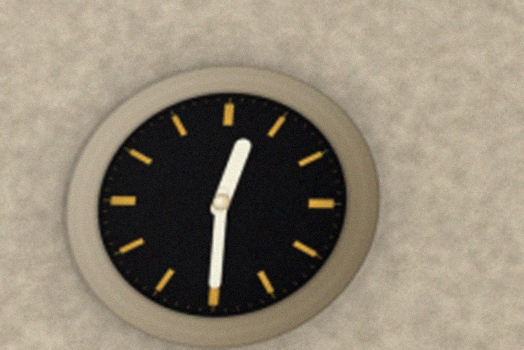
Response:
h=12 m=30
